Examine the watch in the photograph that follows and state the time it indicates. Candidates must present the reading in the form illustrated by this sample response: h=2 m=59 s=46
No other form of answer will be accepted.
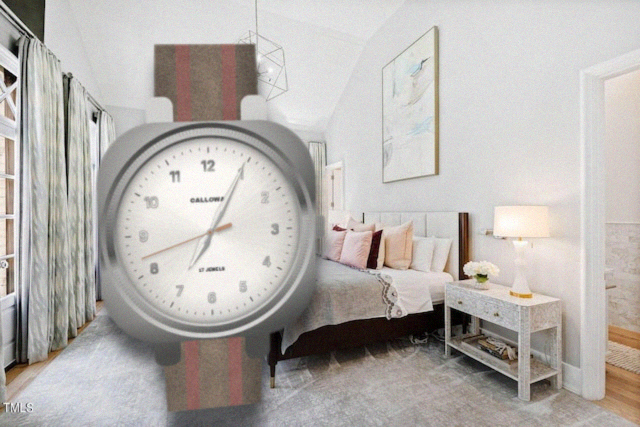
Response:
h=7 m=4 s=42
